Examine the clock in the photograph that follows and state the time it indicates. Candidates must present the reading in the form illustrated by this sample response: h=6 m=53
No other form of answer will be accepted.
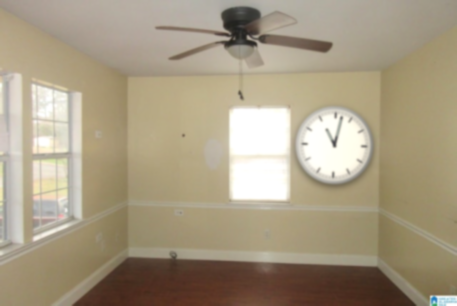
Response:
h=11 m=2
